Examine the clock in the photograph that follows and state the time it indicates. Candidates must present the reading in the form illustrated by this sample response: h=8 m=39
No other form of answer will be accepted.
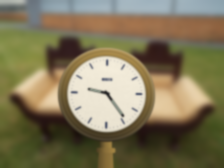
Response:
h=9 m=24
